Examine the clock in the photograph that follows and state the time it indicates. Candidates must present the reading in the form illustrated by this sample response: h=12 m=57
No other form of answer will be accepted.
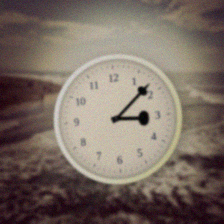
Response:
h=3 m=8
